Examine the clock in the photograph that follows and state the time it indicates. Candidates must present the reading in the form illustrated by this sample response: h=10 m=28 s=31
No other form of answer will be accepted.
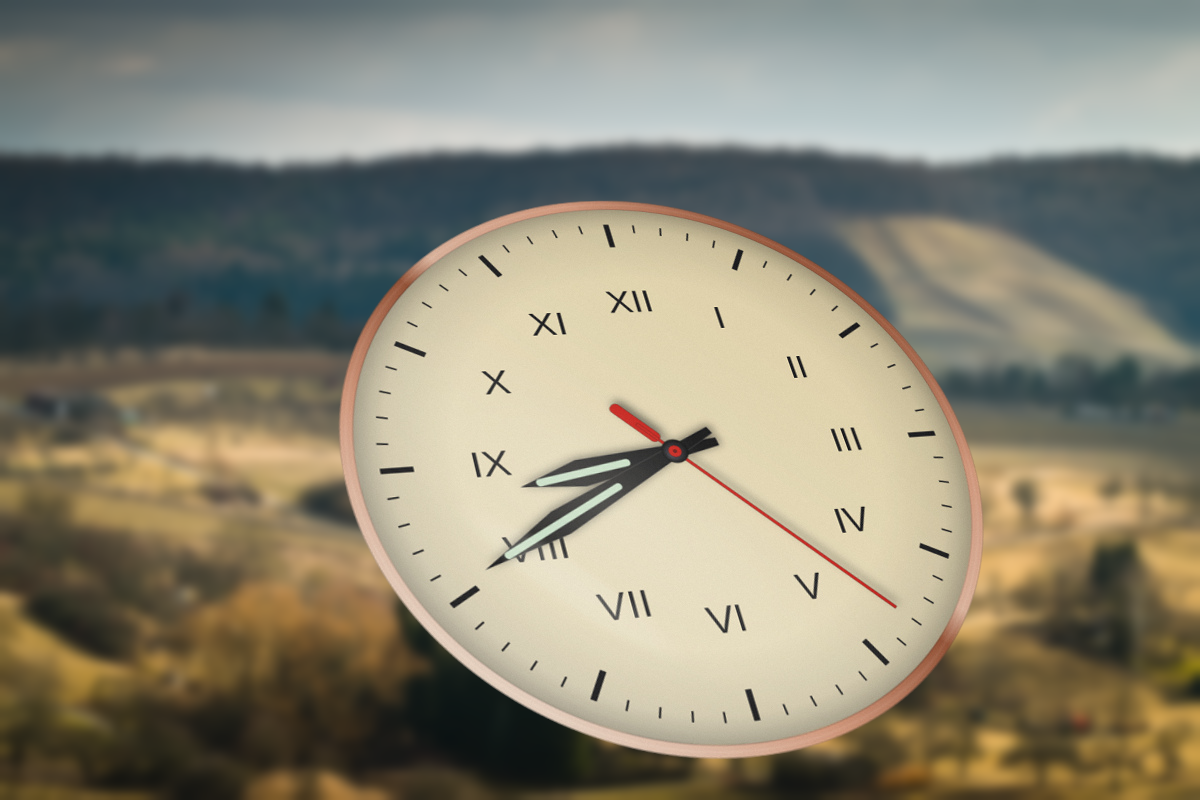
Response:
h=8 m=40 s=23
